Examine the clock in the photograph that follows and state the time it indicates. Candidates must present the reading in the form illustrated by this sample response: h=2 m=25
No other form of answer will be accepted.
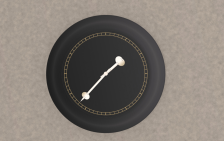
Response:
h=1 m=37
